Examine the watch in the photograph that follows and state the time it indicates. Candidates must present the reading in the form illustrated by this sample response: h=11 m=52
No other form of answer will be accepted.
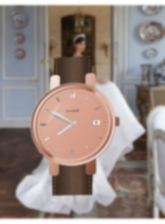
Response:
h=7 m=50
